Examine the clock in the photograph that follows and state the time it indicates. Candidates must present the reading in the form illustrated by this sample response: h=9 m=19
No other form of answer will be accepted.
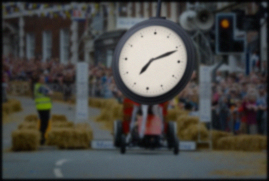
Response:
h=7 m=11
